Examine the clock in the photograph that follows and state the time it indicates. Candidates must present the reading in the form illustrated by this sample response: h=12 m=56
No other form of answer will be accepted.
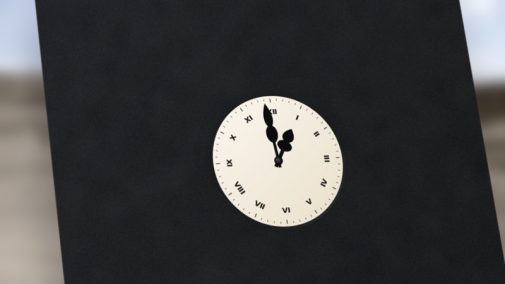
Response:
h=12 m=59
